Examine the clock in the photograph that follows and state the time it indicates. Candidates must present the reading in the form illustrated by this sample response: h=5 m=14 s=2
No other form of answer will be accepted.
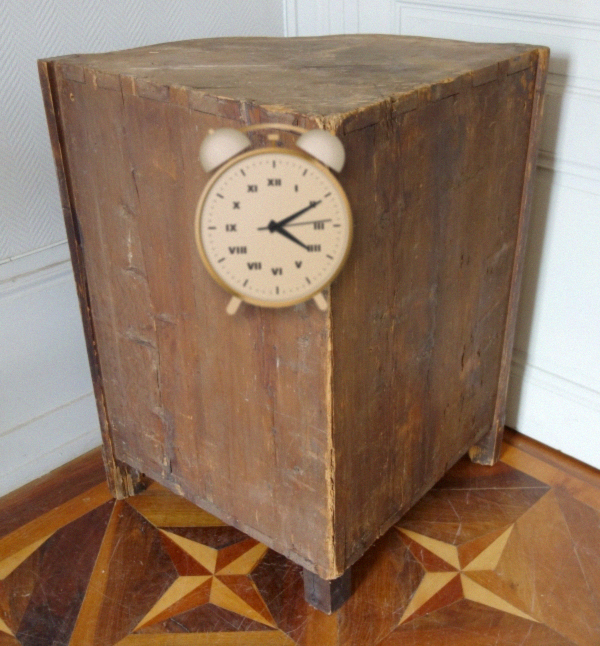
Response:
h=4 m=10 s=14
